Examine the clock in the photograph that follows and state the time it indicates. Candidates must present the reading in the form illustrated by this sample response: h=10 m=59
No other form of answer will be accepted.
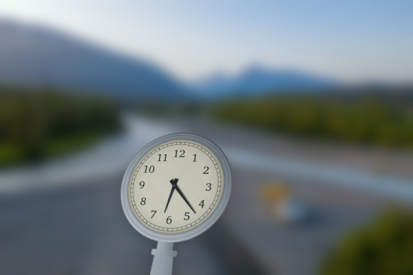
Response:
h=6 m=23
